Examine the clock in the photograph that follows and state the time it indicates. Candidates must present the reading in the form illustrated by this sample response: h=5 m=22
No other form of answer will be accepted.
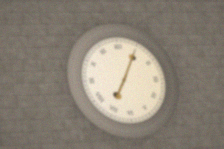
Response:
h=7 m=5
